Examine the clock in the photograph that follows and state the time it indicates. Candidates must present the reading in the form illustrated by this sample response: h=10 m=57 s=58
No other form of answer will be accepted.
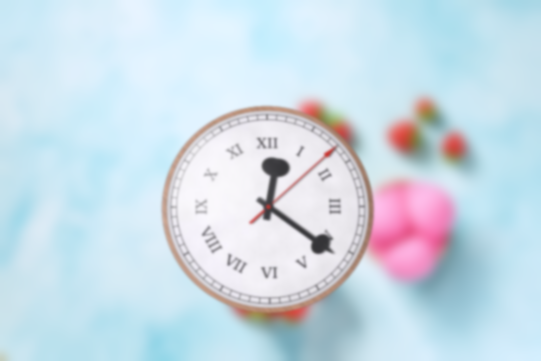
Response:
h=12 m=21 s=8
